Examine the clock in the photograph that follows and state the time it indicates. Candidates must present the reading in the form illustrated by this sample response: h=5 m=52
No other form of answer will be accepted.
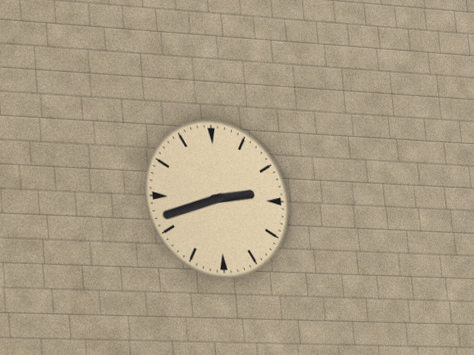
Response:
h=2 m=42
